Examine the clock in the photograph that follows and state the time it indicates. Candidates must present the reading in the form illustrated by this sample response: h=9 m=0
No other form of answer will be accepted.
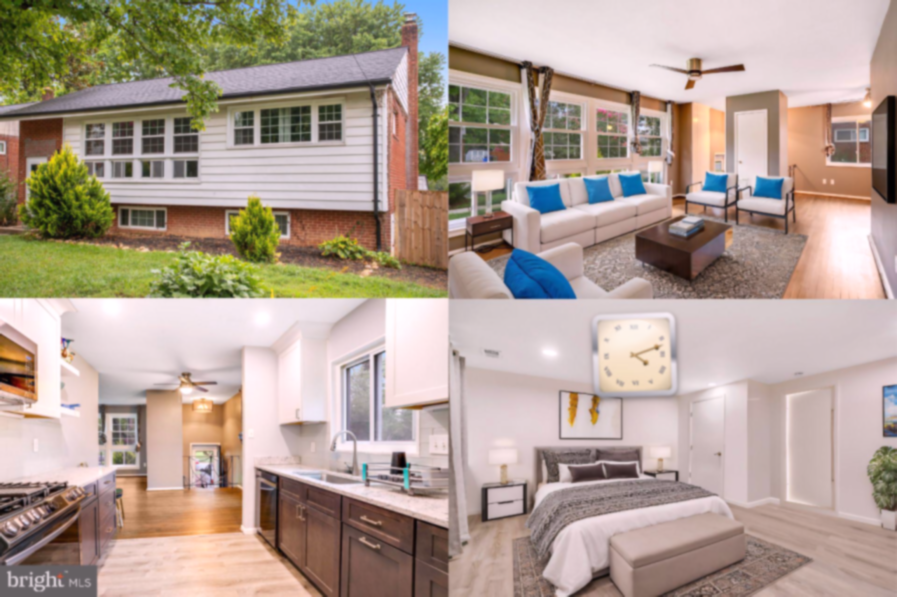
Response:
h=4 m=12
